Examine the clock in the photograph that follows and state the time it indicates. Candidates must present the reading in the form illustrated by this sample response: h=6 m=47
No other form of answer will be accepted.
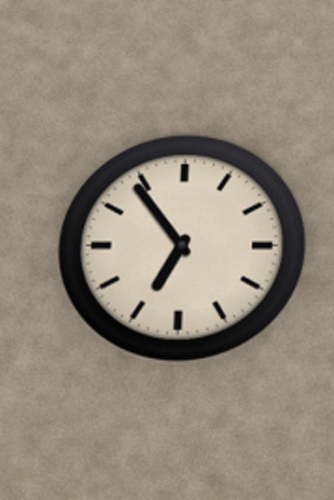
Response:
h=6 m=54
